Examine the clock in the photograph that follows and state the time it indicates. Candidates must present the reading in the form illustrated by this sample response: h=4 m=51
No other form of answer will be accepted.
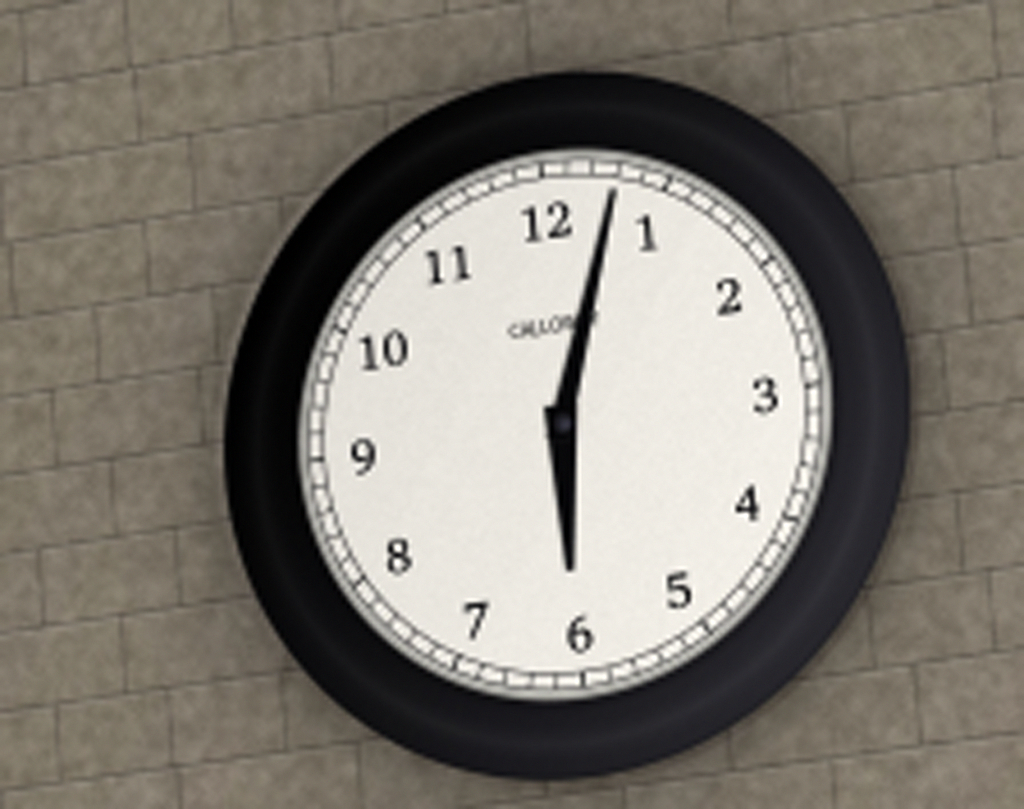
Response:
h=6 m=3
